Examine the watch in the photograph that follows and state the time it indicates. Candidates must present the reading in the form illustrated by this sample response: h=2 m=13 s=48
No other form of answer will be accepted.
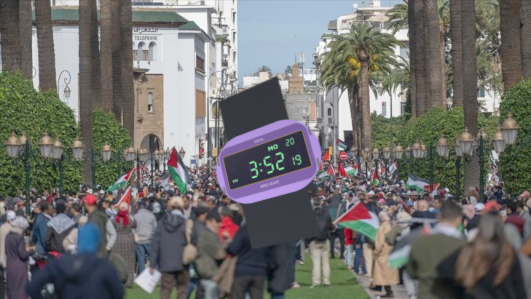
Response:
h=3 m=52 s=19
